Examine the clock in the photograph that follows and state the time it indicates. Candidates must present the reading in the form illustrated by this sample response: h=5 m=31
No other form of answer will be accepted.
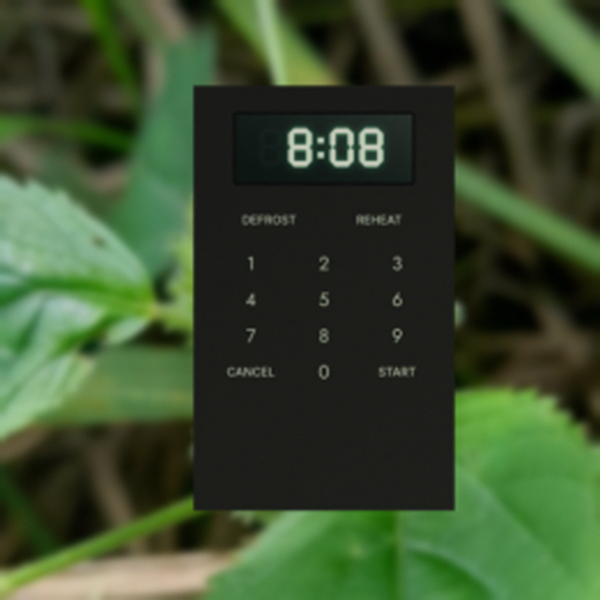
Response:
h=8 m=8
